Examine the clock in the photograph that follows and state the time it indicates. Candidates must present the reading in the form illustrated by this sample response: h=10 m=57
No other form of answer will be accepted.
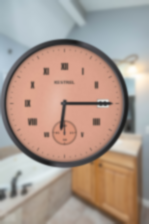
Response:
h=6 m=15
